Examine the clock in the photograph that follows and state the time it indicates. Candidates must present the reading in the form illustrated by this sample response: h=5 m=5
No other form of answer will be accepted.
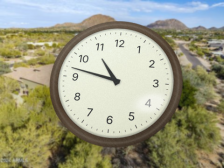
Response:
h=10 m=47
